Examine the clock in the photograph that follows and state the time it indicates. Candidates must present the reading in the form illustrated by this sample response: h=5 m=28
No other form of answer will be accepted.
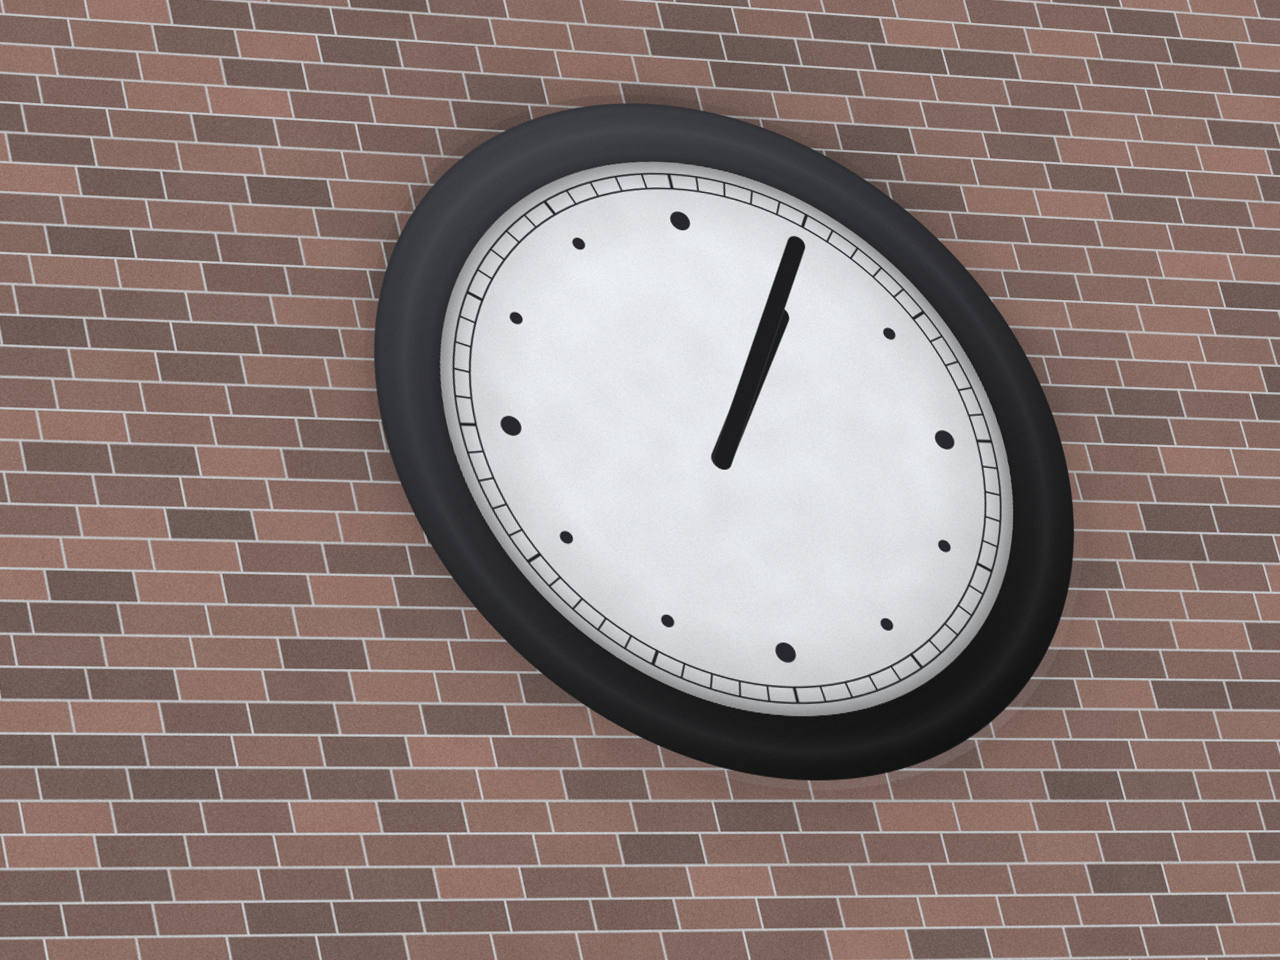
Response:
h=1 m=5
